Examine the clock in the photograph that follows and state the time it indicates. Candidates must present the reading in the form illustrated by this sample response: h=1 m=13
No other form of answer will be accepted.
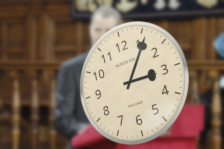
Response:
h=3 m=6
